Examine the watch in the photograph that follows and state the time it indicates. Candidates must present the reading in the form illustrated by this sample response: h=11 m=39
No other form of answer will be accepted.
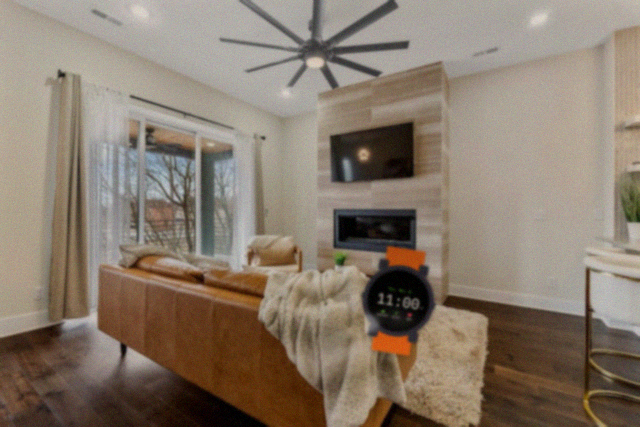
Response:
h=11 m=0
